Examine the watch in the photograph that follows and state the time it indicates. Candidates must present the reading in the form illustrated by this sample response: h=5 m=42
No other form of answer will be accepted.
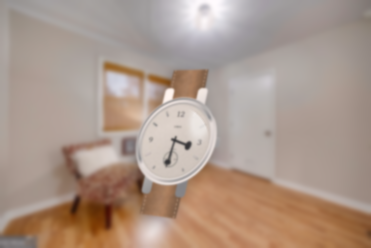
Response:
h=3 m=31
